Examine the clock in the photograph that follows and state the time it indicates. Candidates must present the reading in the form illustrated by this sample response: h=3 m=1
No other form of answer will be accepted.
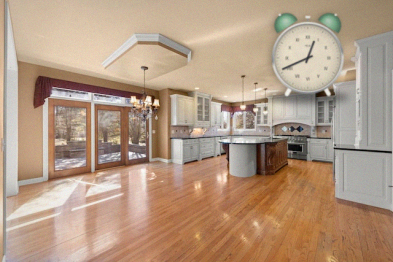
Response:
h=12 m=41
